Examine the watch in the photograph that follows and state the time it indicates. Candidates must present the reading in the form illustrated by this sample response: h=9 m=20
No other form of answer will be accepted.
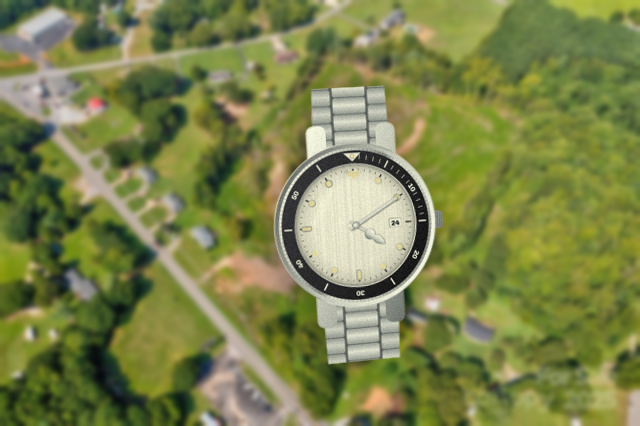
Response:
h=4 m=10
